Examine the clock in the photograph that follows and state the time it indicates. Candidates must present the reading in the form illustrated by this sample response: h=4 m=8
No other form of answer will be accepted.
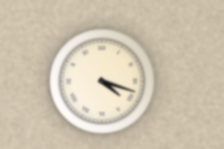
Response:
h=4 m=18
